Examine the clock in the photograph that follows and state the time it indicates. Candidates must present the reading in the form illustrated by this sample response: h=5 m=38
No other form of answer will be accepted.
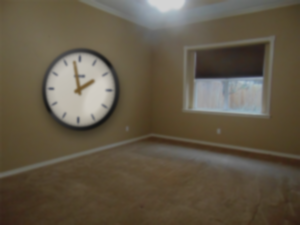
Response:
h=1 m=58
